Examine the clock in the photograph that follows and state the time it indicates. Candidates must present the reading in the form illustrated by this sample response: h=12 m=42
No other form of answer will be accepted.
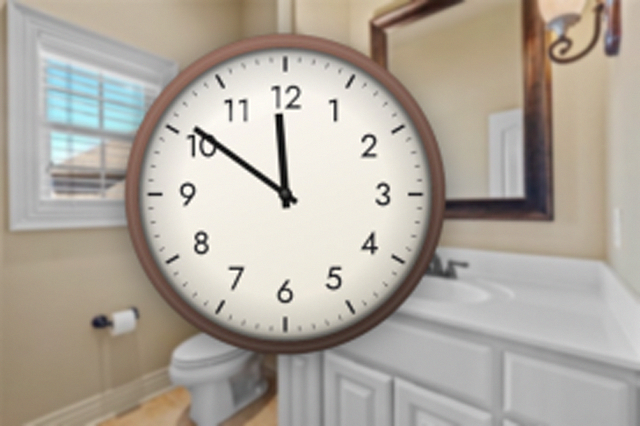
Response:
h=11 m=51
